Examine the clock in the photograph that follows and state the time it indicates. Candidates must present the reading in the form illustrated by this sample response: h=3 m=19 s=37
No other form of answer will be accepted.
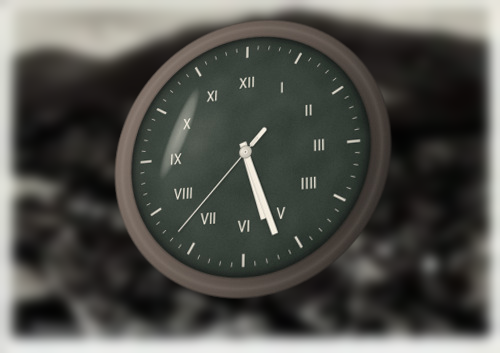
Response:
h=5 m=26 s=37
